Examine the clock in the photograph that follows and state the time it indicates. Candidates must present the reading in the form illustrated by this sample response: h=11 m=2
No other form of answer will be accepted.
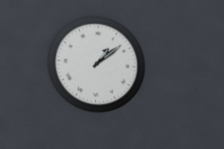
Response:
h=1 m=8
